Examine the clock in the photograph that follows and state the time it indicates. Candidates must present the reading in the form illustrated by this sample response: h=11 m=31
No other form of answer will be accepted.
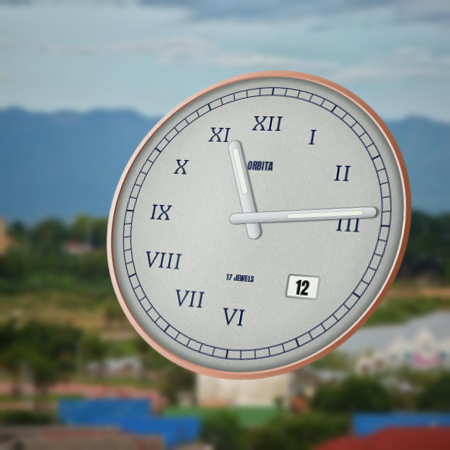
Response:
h=11 m=14
